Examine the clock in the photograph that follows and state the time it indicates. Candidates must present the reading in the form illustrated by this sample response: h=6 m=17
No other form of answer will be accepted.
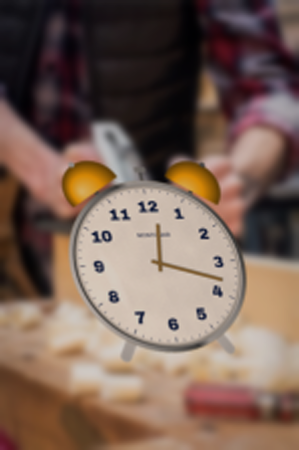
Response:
h=12 m=18
